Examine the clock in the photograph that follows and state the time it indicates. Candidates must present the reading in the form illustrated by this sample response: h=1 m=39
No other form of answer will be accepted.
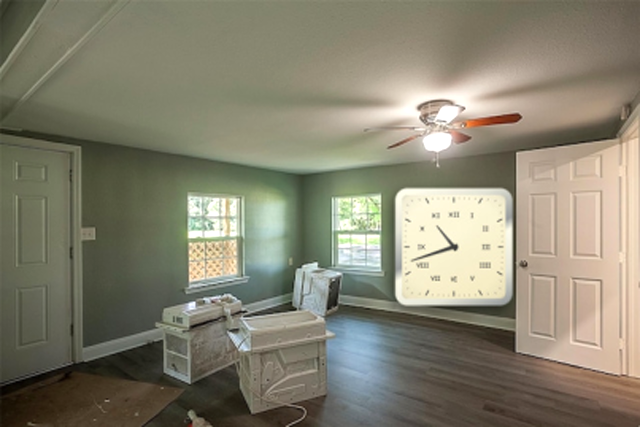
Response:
h=10 m=42
